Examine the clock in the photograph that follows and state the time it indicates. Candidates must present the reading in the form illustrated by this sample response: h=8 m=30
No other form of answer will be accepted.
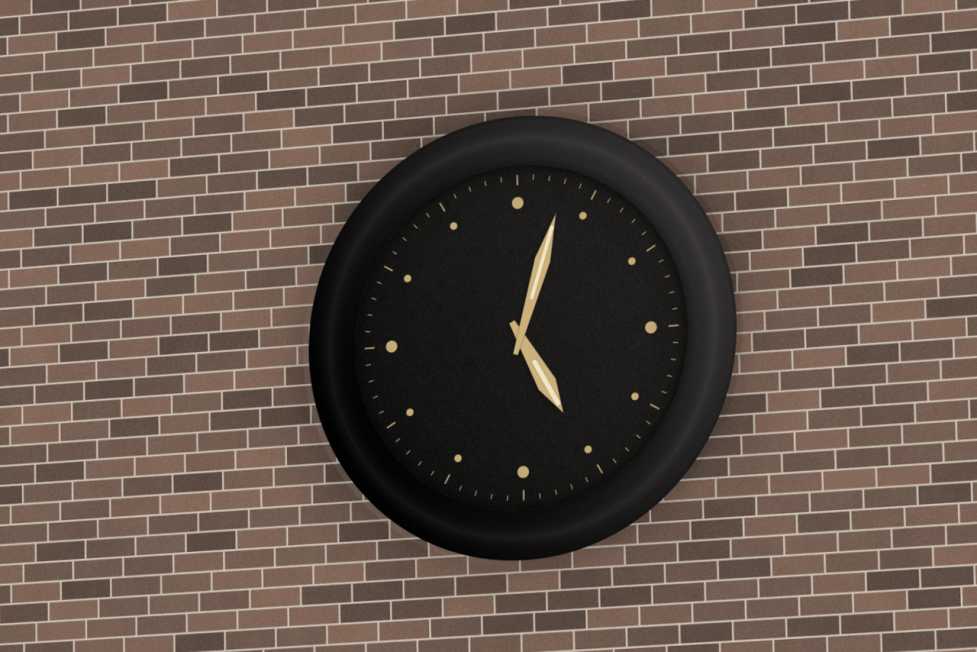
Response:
h=5 m=3
